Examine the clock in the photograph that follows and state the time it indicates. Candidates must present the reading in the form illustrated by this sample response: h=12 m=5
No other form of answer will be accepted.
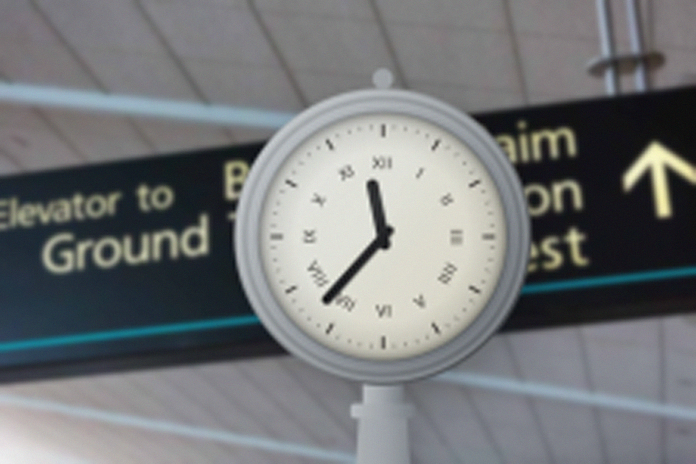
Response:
h=11 m=37
